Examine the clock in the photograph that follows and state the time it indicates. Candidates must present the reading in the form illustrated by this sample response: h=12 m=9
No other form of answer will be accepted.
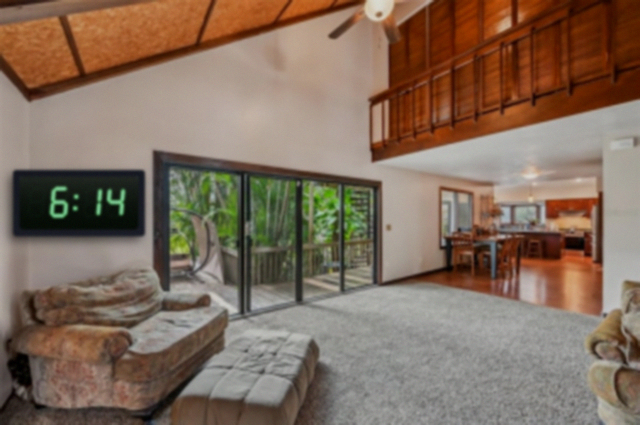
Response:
h=6 m=14
